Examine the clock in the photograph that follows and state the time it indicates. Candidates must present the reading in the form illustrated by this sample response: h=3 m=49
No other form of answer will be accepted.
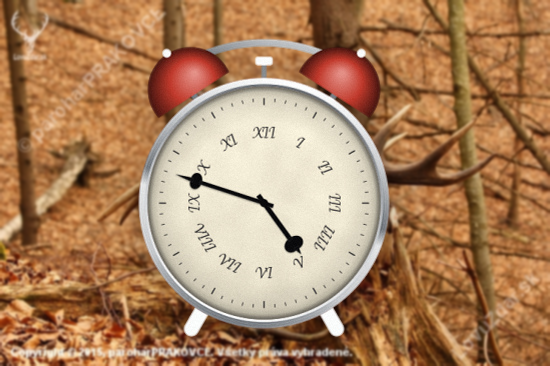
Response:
h=4 m=48
